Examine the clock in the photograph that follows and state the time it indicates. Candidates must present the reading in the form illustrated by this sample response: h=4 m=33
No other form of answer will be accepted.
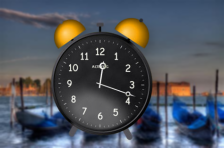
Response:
h=12 m=18
